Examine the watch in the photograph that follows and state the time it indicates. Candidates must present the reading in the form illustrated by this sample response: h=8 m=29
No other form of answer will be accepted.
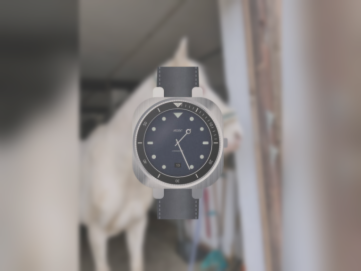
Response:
h=1 m=26
